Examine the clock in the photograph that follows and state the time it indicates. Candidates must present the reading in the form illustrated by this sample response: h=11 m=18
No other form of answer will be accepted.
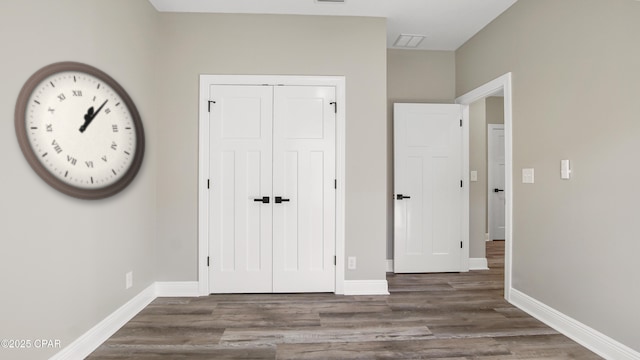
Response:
h=1 m=8
